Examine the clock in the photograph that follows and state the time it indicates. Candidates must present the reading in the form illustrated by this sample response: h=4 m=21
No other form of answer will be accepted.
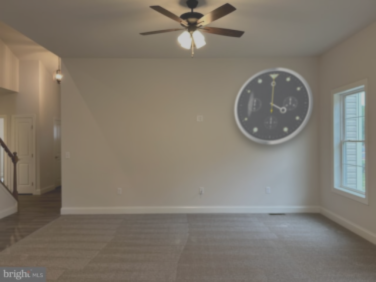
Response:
h=4 m=0
